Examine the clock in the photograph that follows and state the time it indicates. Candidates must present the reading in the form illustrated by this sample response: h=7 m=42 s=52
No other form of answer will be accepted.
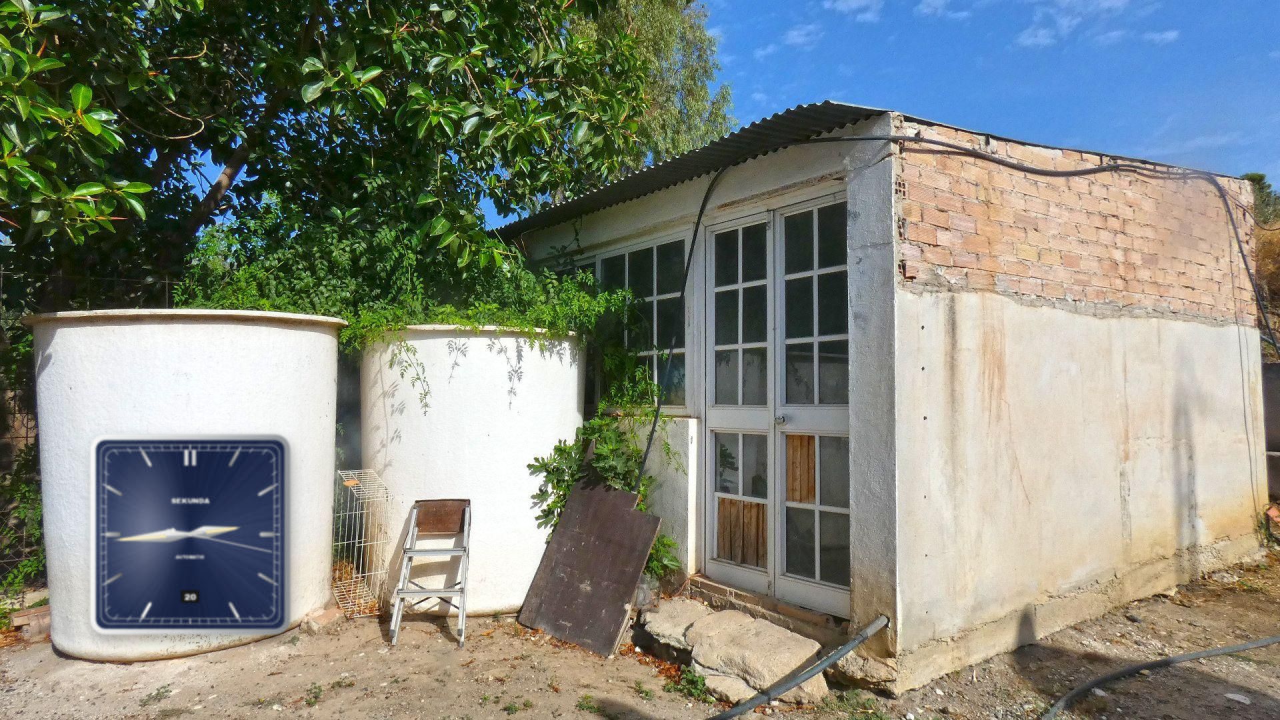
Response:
h=2 m=44 s=17
